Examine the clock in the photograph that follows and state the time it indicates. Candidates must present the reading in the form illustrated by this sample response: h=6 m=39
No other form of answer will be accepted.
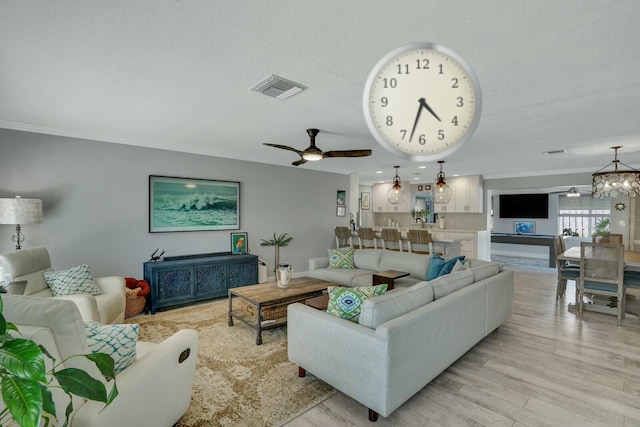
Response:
h=4 m=33
